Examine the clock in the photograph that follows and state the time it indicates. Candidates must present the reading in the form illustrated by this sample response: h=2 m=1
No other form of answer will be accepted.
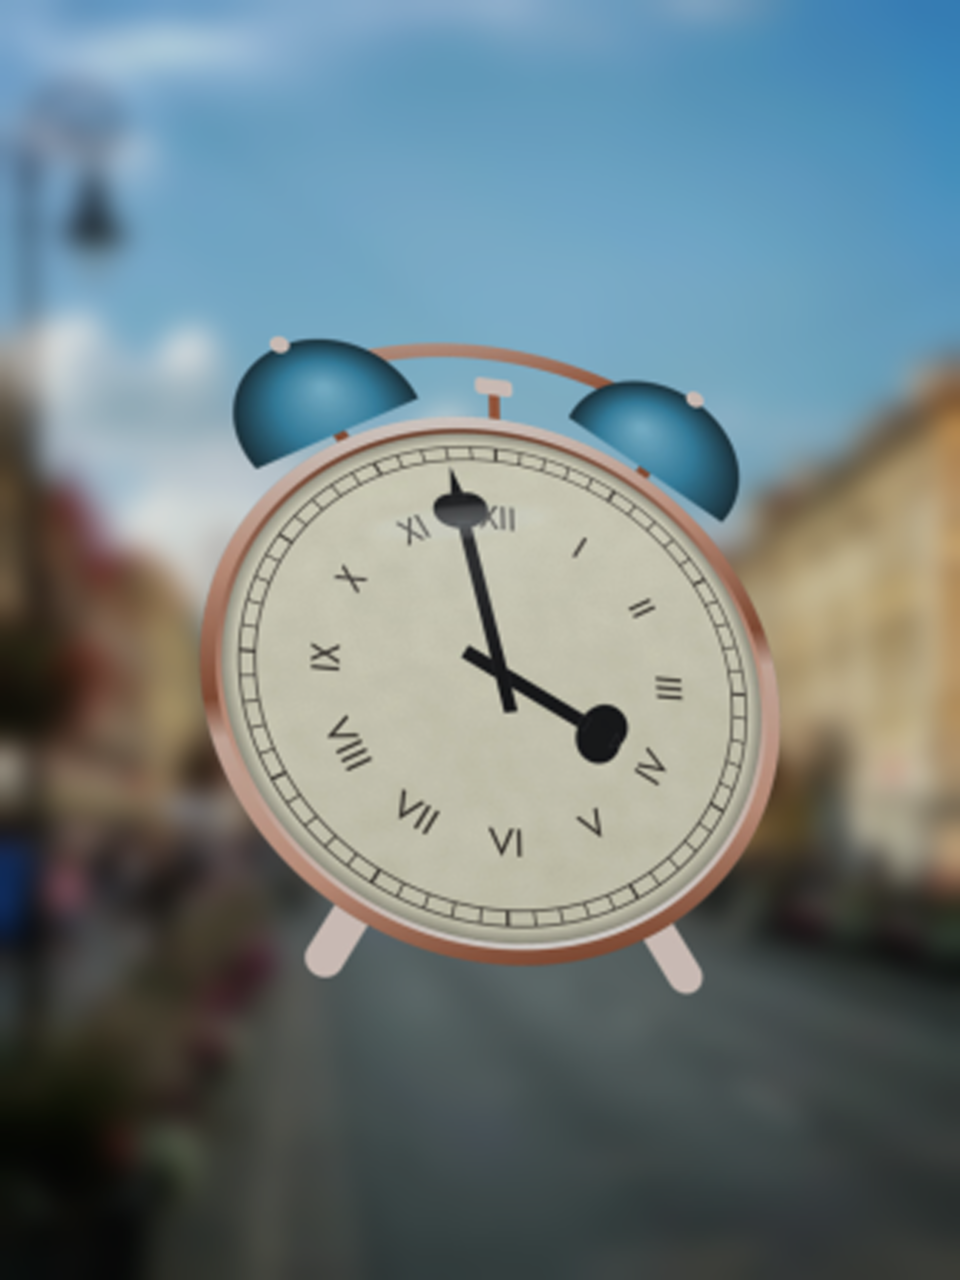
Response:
h=3 m=58
